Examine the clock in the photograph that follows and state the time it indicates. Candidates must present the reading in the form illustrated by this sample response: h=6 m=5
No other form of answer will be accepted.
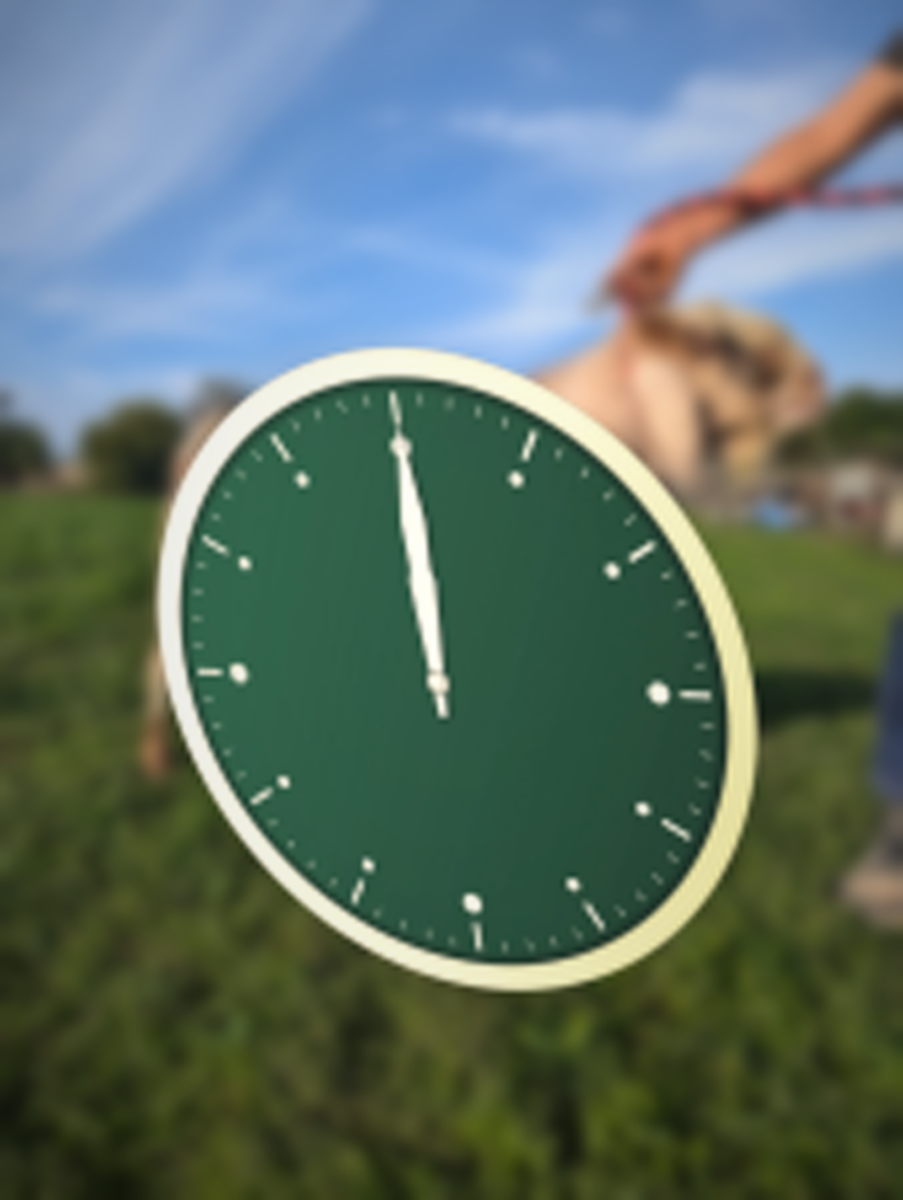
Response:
h=12 m=0
